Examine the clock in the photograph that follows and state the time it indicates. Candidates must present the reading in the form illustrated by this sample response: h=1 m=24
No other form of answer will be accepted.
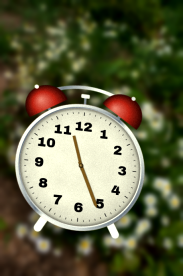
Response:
h=11 m=26
